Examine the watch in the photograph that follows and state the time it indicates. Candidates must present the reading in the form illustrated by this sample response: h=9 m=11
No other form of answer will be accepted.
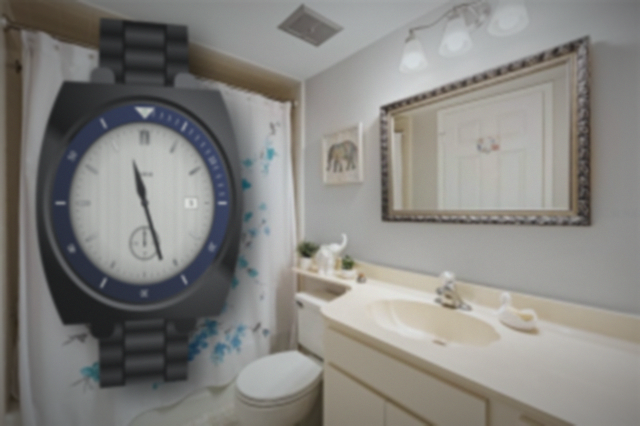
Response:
h=11 m=27
